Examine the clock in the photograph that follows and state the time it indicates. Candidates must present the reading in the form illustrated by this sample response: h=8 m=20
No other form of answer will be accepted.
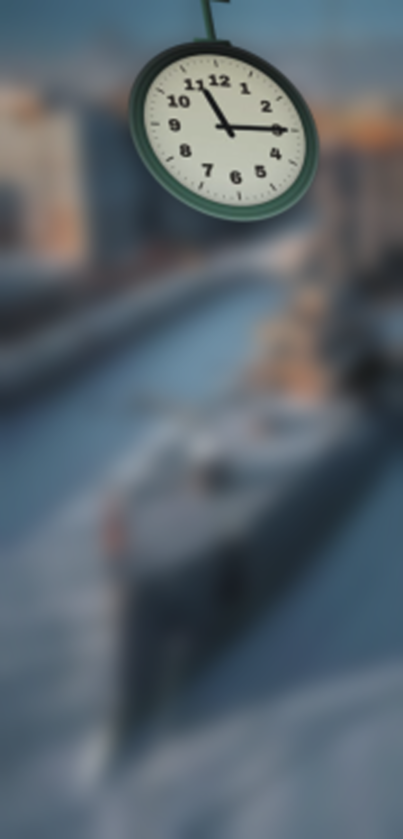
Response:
h=11 m=15
